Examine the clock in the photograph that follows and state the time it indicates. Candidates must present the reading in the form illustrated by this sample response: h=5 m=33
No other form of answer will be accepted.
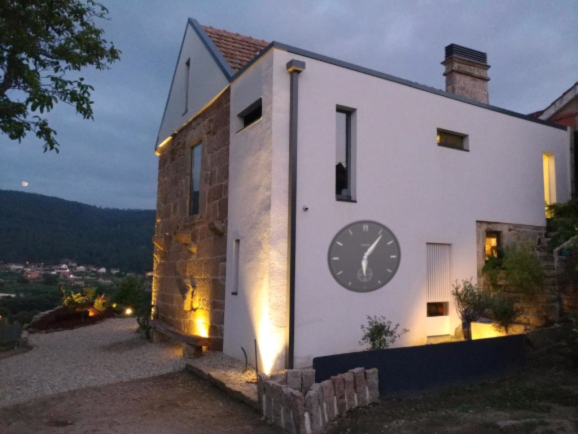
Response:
h=6 m=6
